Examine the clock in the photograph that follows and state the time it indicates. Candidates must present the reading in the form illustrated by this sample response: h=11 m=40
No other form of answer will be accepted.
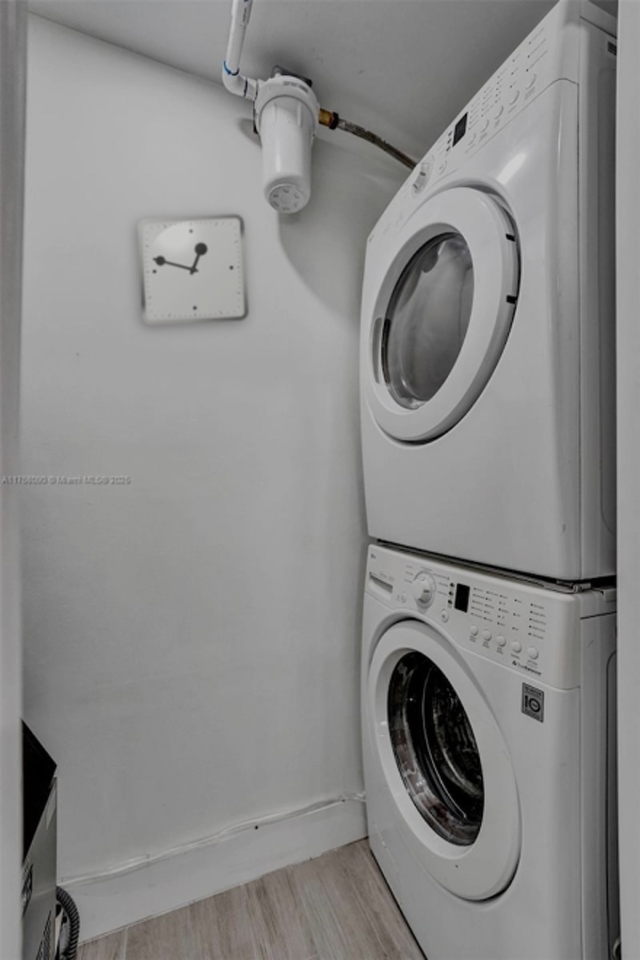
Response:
h=12 m=48
